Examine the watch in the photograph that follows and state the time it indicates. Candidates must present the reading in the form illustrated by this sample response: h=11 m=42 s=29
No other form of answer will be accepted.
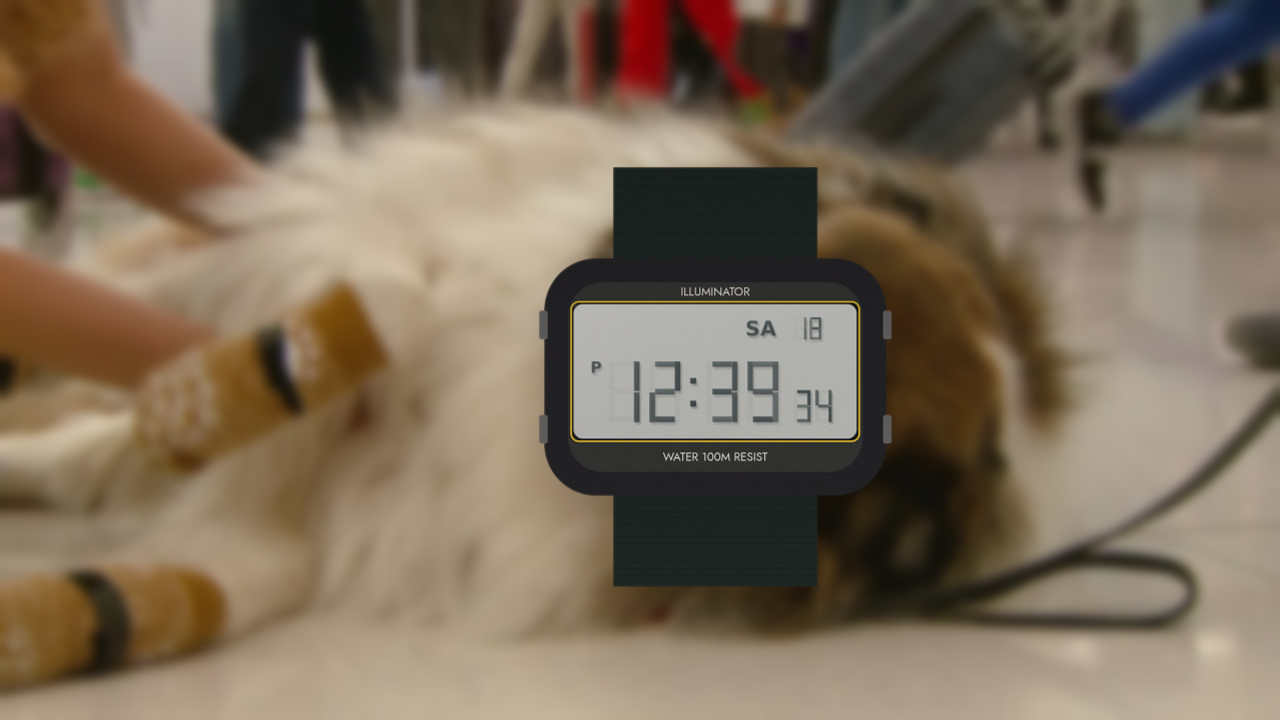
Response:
h=12 m=39 s=34
